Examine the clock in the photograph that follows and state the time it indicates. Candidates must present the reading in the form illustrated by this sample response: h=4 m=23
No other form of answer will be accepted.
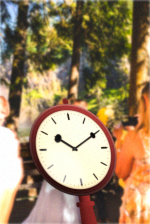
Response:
h=10 m=10
